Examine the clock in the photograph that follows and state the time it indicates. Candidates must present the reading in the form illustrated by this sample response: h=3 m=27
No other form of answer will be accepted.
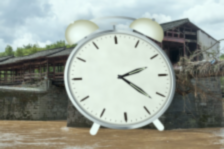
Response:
h=2 m=22
